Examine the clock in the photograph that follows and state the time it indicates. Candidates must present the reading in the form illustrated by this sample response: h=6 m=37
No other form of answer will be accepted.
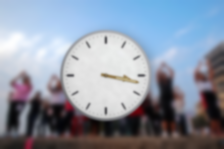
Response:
h=3 m=17
